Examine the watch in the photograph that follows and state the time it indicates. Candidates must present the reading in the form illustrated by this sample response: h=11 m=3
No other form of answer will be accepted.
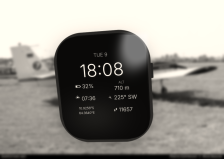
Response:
h=18 m=8
